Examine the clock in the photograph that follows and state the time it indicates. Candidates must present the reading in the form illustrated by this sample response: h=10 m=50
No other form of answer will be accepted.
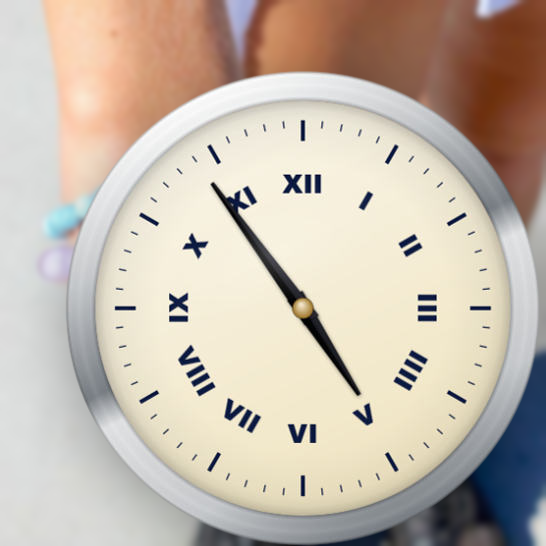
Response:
h=4 m=54
